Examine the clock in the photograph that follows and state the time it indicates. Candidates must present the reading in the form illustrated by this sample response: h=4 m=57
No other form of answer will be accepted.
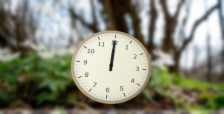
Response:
h=12 m=0
